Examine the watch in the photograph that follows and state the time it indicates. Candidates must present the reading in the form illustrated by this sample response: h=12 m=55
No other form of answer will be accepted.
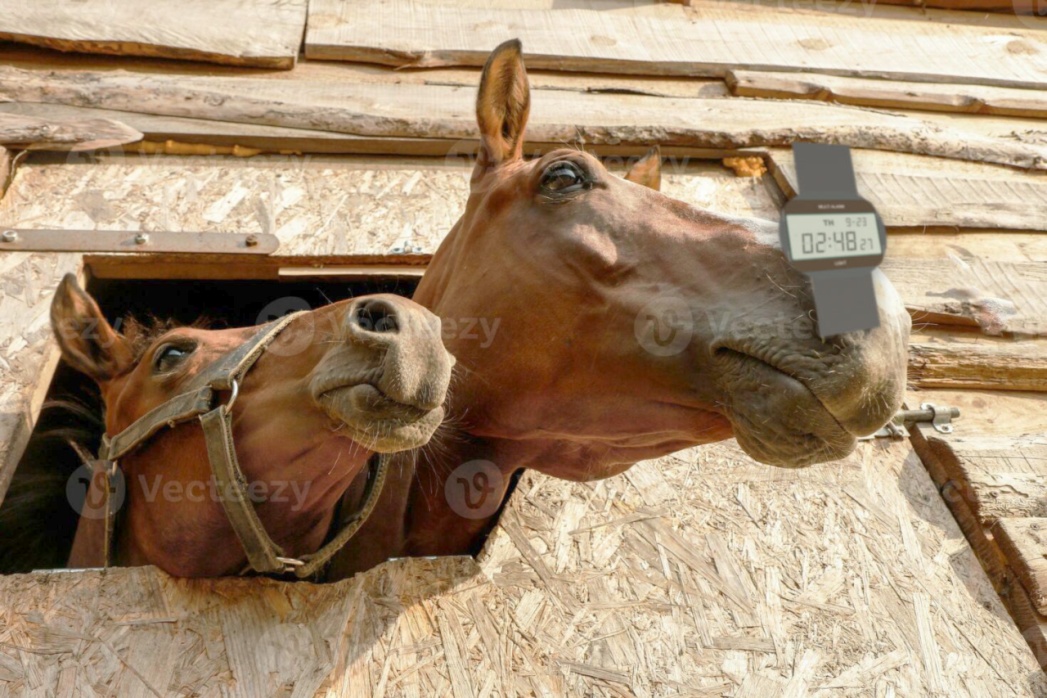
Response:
h=2 m=48
